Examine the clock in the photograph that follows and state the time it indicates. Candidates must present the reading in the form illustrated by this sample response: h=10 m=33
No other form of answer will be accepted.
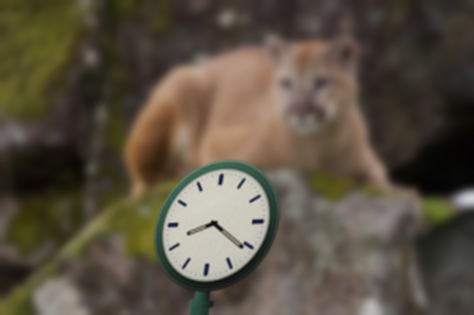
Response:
h=8 m=21
